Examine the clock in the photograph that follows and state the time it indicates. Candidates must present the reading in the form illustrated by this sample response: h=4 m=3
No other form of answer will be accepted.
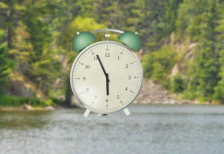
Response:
h=5 m=56
